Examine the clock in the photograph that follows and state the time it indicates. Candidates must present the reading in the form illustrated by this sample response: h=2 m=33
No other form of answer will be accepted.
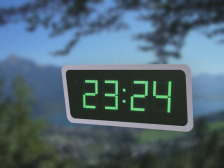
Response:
h=23 m=24
